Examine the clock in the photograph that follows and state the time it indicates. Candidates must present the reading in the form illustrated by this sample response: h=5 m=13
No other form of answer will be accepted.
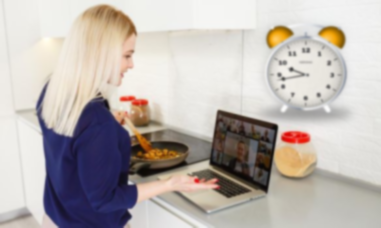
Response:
h=9 m=43
